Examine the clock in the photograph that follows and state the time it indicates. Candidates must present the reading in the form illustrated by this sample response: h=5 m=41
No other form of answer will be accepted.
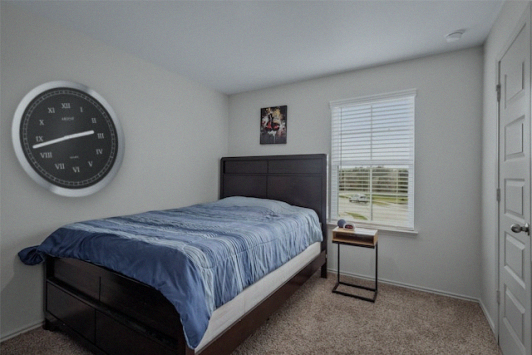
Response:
h=2 m=43
